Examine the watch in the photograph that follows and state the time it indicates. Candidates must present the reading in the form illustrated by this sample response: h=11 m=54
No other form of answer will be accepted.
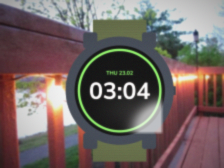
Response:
h=3 m=4
